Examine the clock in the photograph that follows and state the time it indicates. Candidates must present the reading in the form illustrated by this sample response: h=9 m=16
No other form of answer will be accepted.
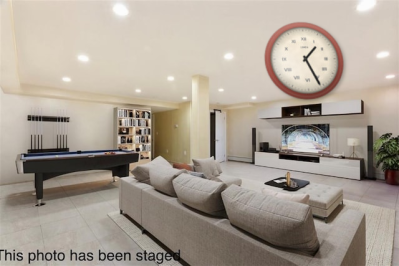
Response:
h=1 m=26
